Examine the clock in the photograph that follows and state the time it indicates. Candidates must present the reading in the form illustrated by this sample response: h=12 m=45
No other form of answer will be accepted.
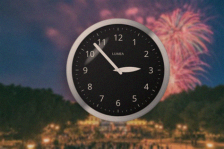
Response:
h=2 m=53
